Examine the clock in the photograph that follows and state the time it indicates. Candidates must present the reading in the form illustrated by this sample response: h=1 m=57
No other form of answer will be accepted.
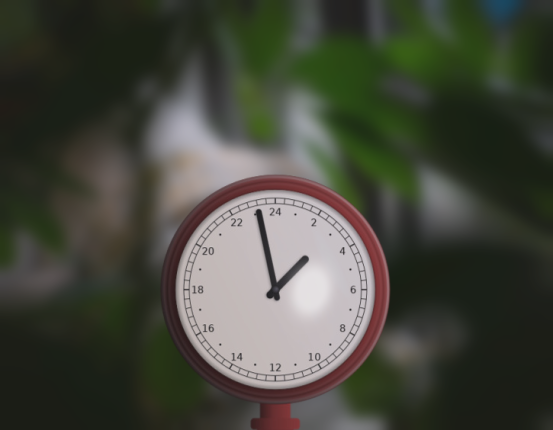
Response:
h=2 m=58
